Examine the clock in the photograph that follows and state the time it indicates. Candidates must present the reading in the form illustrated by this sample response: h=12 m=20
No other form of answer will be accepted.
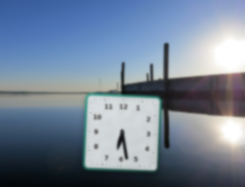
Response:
h=6 m=28
